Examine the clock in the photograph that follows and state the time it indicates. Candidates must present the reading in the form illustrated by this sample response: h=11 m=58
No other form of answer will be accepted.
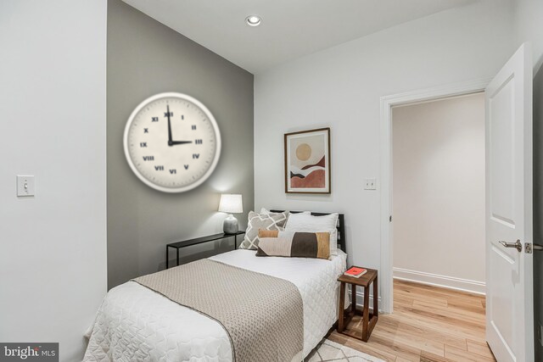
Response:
h=3 m=0
